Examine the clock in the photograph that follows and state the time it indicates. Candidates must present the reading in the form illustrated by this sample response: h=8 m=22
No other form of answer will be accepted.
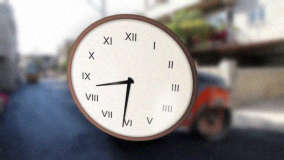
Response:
h=8 m=31
